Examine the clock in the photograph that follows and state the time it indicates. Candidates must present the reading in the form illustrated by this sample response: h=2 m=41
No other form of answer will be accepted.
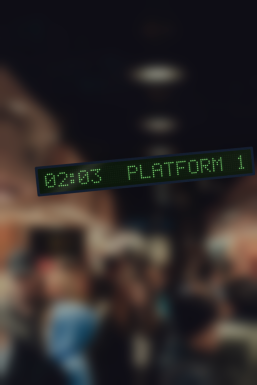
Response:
h=2 m=3
